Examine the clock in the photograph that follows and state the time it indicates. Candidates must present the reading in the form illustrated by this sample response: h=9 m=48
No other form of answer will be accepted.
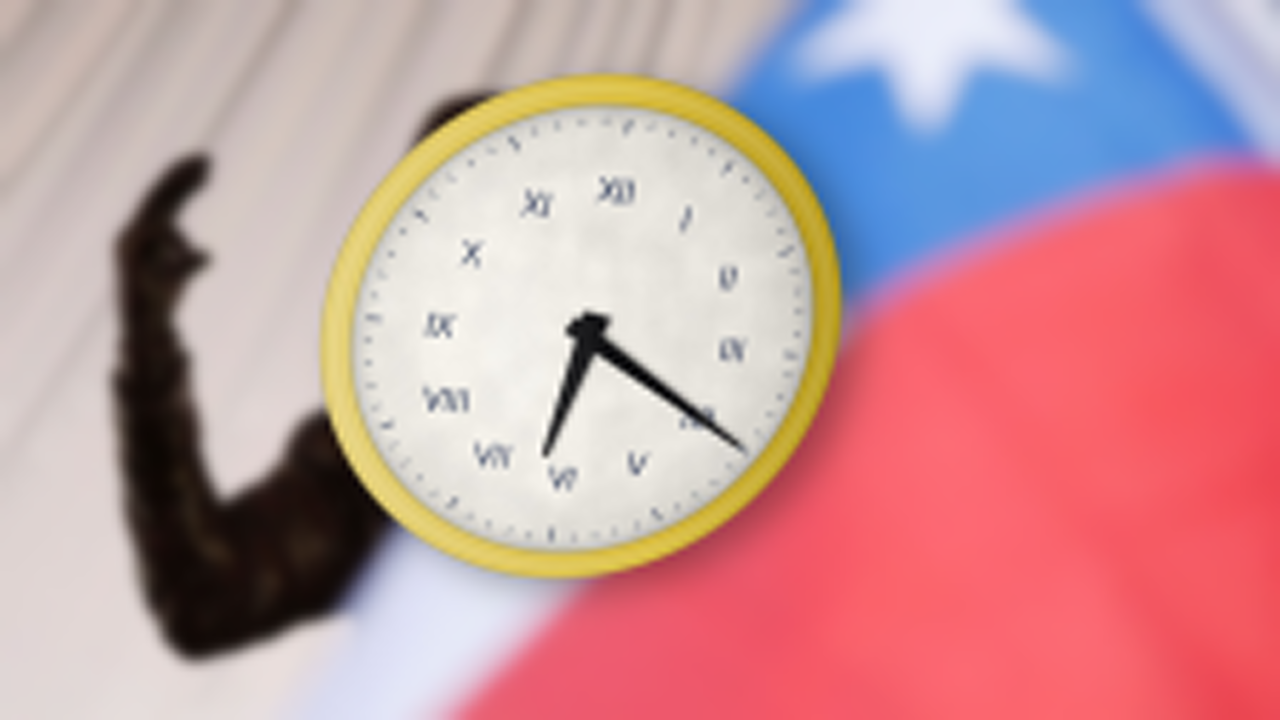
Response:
h=6 m=20
